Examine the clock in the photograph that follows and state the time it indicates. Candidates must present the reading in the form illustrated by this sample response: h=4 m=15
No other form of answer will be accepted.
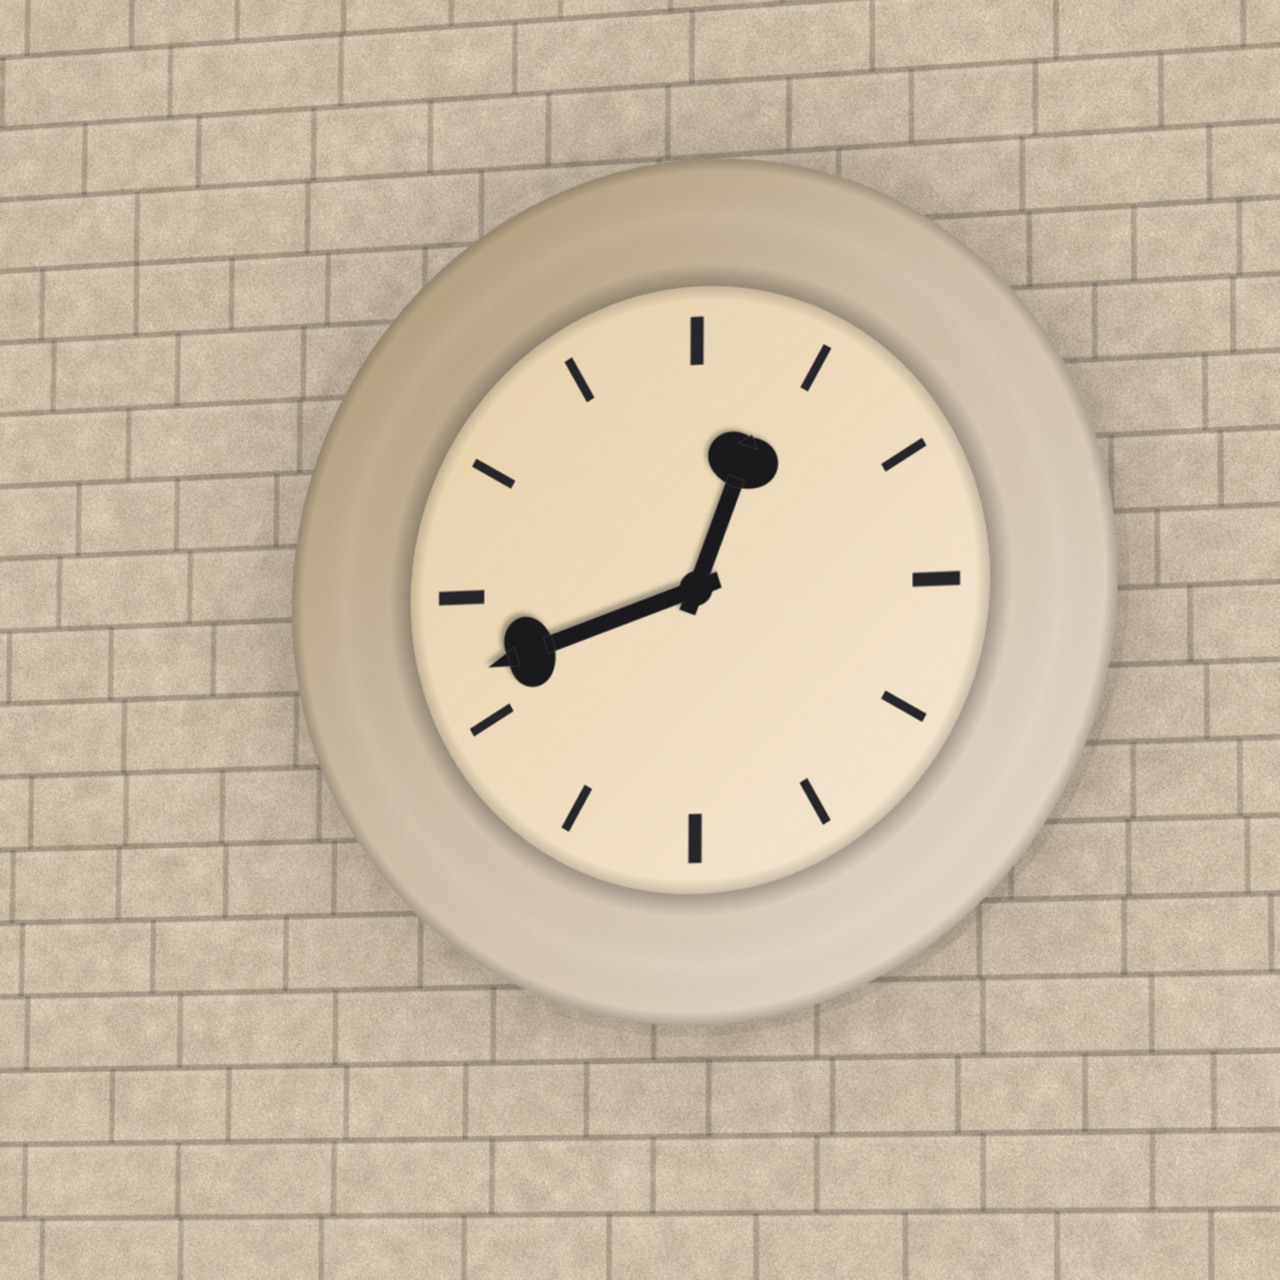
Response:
h=12 m=42
